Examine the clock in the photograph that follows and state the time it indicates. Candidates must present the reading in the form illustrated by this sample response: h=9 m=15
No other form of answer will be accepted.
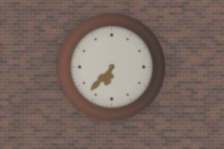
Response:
h=6 m=37
